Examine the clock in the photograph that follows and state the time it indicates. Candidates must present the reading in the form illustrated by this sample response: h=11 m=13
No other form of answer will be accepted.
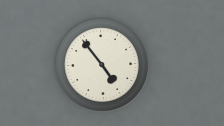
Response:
h=4 m=54
